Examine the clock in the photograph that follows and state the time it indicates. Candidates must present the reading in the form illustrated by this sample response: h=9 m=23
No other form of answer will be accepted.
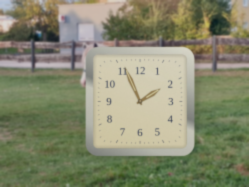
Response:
h=1 m=56
